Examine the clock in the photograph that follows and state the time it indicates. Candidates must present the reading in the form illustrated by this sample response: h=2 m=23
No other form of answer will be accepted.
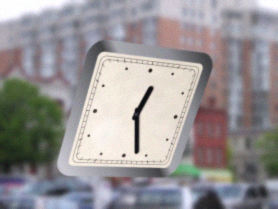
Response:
h=12 m=27
